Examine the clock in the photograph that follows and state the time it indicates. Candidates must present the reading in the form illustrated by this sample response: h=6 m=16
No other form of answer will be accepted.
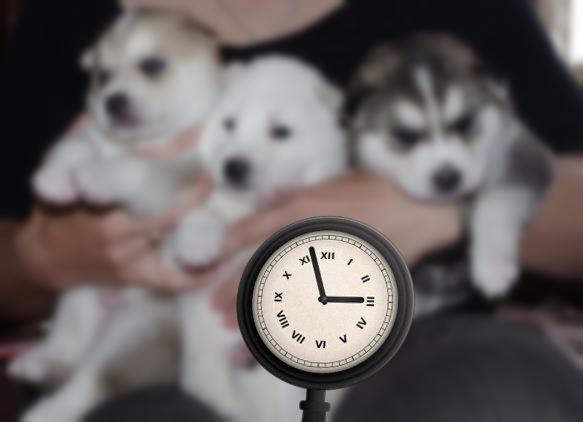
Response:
h=2 m=57
